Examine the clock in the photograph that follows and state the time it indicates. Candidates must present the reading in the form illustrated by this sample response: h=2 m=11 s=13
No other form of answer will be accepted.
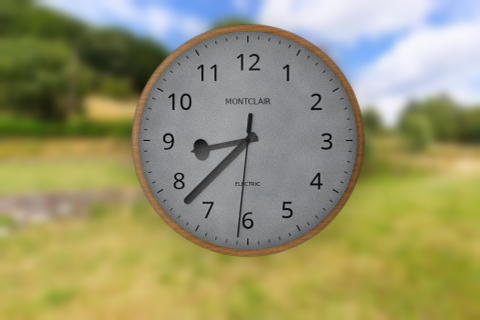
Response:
h=8 m=37 s=31
